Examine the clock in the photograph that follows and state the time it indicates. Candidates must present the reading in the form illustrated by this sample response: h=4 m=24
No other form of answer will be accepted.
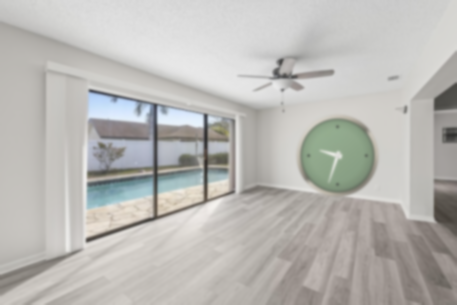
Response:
h=9 m=33
